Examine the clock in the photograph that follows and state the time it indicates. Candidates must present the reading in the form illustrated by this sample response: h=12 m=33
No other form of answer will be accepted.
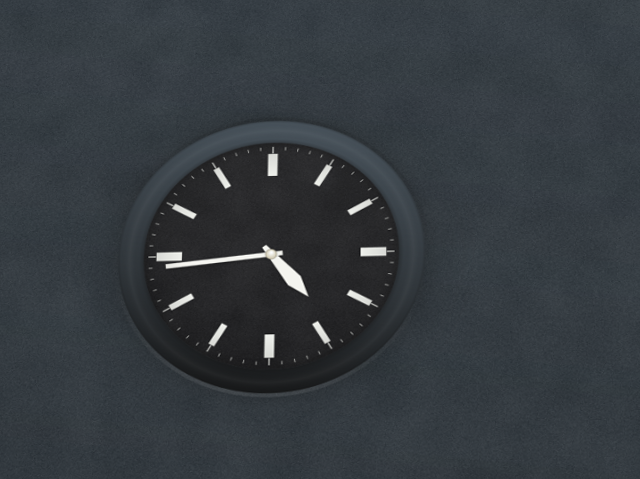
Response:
h=4 m=44
